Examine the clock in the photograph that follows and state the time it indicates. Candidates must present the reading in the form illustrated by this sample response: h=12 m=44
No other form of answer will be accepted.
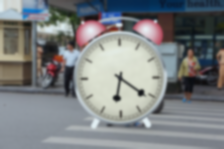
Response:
h=6 m=21
